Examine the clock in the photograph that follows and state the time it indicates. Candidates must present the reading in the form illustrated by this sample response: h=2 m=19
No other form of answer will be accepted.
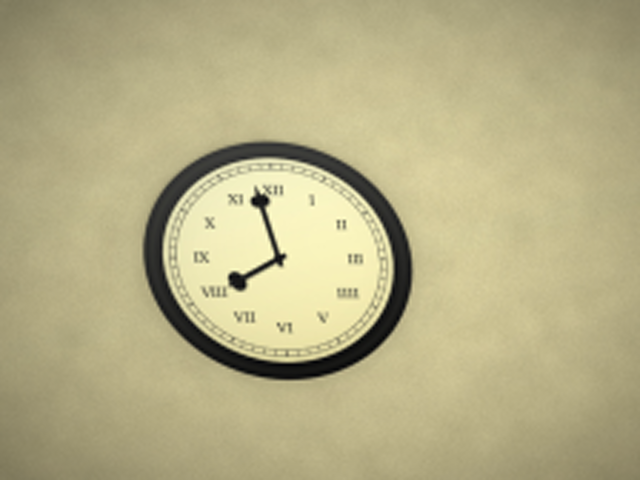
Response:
h=7 m=58
